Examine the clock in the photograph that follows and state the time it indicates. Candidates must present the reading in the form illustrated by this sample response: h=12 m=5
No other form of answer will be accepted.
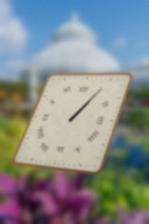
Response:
h=1 m=5
